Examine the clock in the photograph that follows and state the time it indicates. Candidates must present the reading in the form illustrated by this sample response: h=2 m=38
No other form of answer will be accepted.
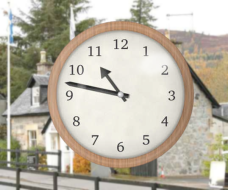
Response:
h=10 m=47
